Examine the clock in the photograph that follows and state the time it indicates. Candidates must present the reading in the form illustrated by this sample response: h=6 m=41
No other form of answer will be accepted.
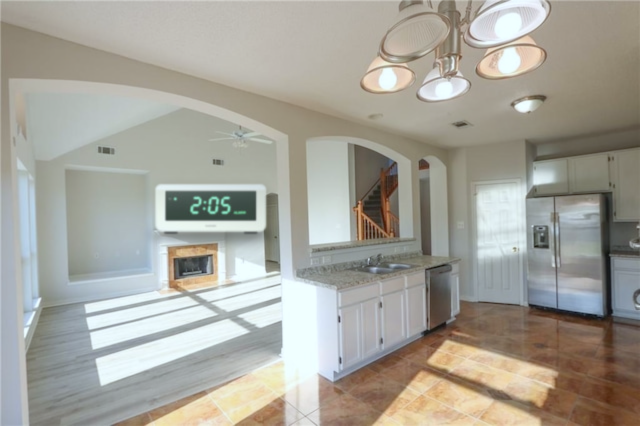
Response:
h=2 m=5
